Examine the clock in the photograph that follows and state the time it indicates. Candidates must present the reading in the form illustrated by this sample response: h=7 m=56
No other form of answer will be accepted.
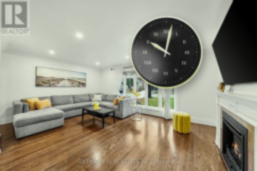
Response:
h=10 m=2
